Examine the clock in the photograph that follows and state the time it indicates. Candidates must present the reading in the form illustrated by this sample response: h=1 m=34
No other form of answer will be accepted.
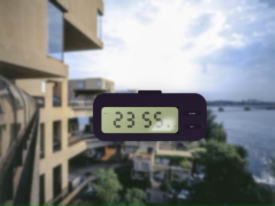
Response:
h=23 m=55
